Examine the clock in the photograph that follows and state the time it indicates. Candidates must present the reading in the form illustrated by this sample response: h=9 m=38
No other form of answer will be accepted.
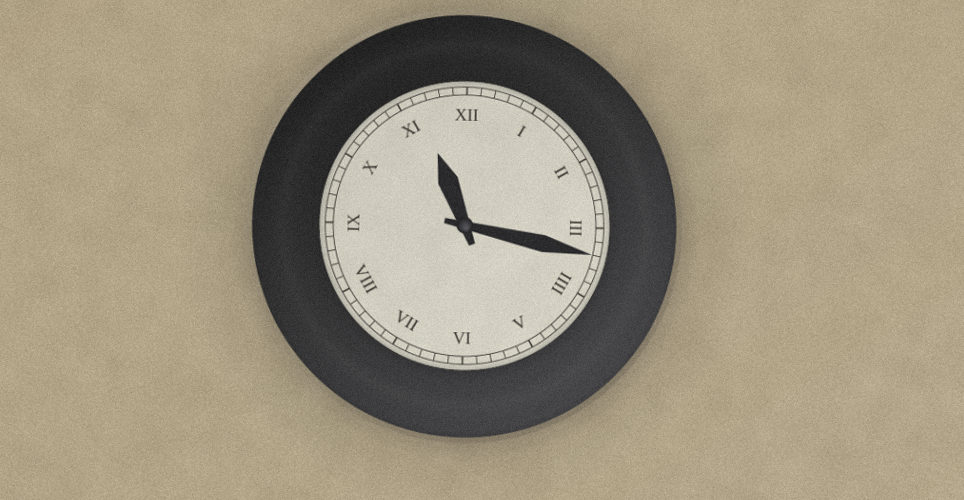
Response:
h=11 m=17
